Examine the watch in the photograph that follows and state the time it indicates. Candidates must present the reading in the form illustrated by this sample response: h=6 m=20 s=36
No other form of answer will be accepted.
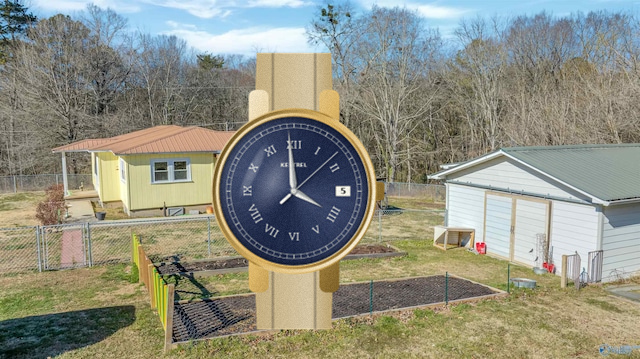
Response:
h=3 m=59 s=8
